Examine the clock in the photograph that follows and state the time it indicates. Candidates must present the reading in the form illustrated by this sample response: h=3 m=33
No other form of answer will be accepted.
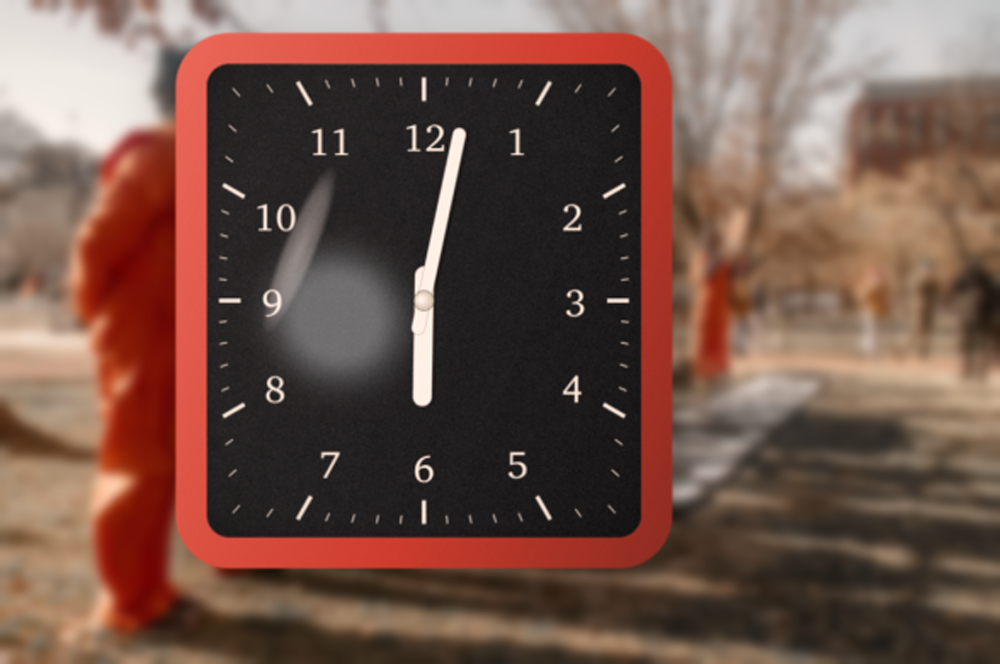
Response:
h=6 m=2
